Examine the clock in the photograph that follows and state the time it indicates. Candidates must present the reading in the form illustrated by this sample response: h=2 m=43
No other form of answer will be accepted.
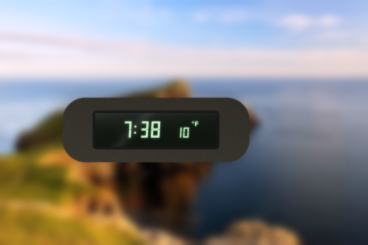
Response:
h=7 m=38
